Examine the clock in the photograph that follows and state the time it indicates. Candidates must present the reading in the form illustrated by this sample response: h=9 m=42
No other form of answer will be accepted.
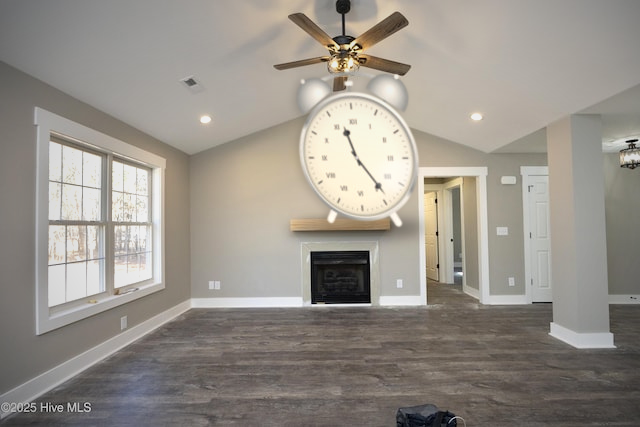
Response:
h=11 m=24
